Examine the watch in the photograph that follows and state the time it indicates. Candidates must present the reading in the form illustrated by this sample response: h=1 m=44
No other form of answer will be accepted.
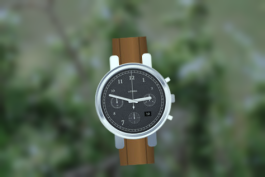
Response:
h=2 m=48
